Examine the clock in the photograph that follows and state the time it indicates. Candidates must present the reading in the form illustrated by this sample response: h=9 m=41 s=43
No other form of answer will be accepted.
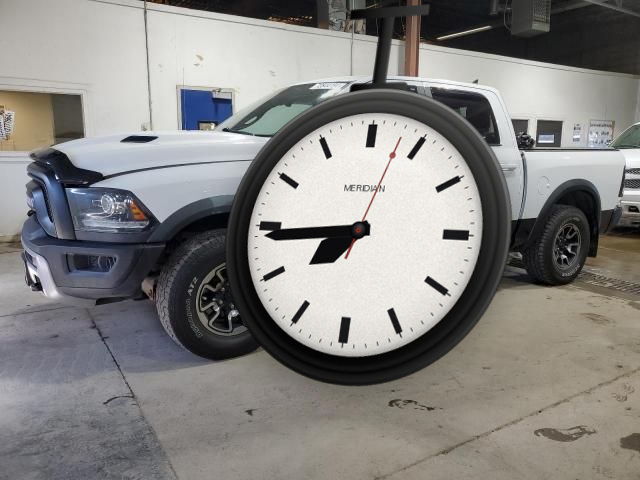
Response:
h=7 m=44 s=3
